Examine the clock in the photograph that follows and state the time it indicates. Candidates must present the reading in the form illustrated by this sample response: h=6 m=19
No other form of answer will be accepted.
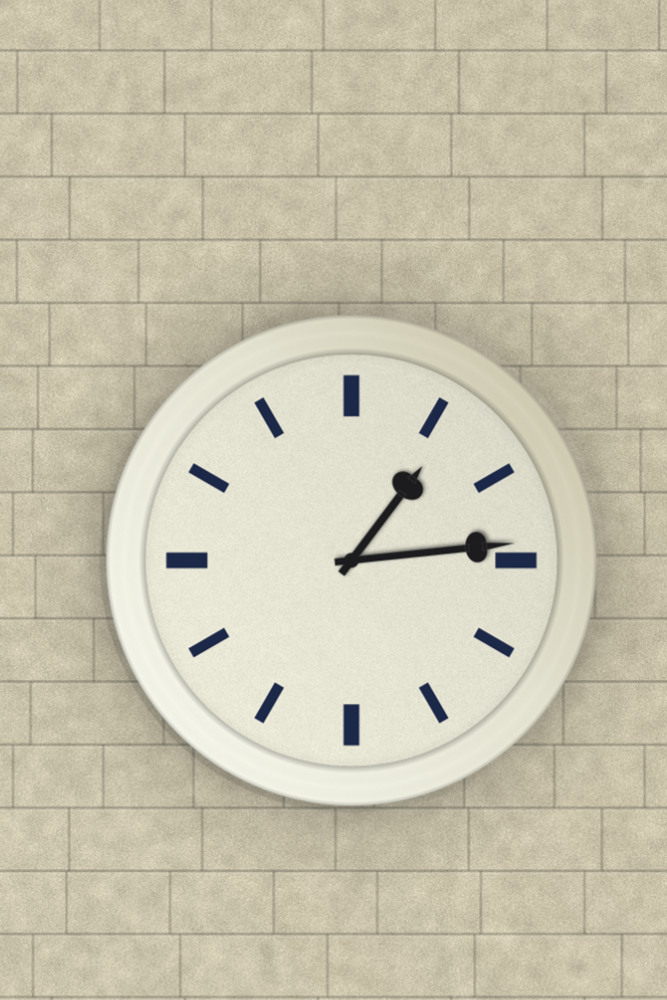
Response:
h=1 m=14
